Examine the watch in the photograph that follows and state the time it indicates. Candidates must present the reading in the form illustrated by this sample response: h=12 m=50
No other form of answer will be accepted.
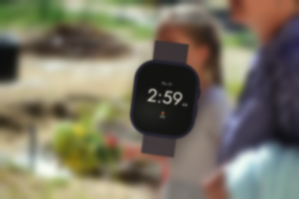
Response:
h=2 m=59
